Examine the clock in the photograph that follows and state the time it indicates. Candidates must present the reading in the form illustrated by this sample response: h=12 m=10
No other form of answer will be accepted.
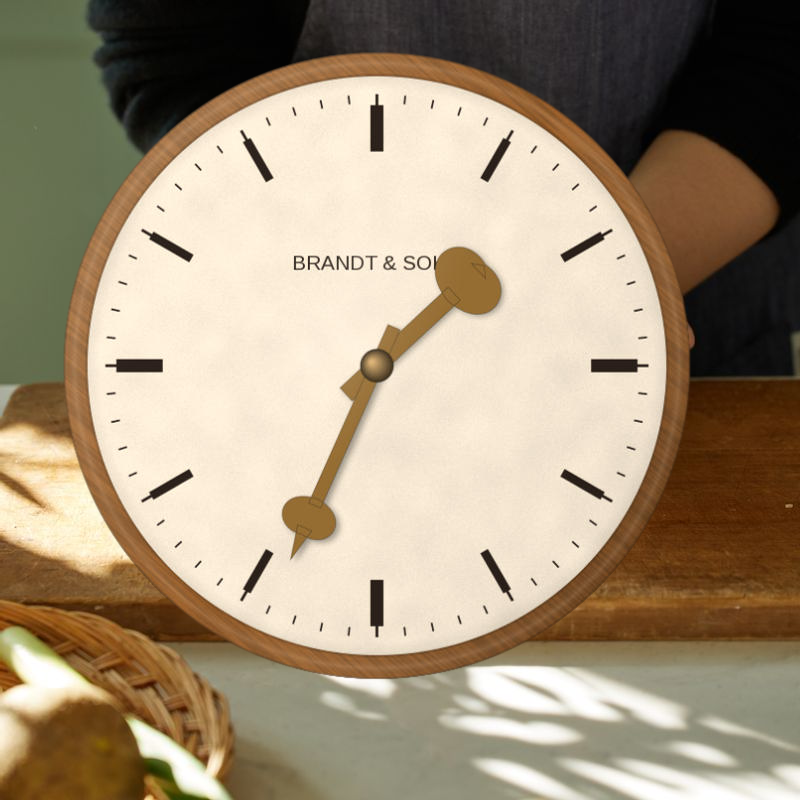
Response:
h=1 m=34
